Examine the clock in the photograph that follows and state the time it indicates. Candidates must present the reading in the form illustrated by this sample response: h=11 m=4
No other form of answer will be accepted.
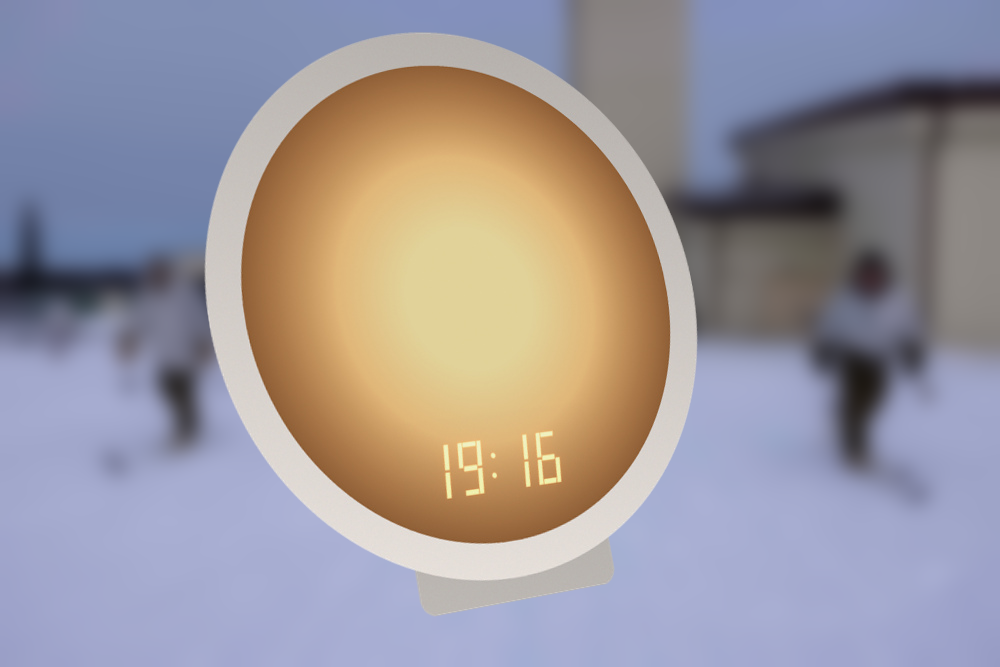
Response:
h=19 m=16
